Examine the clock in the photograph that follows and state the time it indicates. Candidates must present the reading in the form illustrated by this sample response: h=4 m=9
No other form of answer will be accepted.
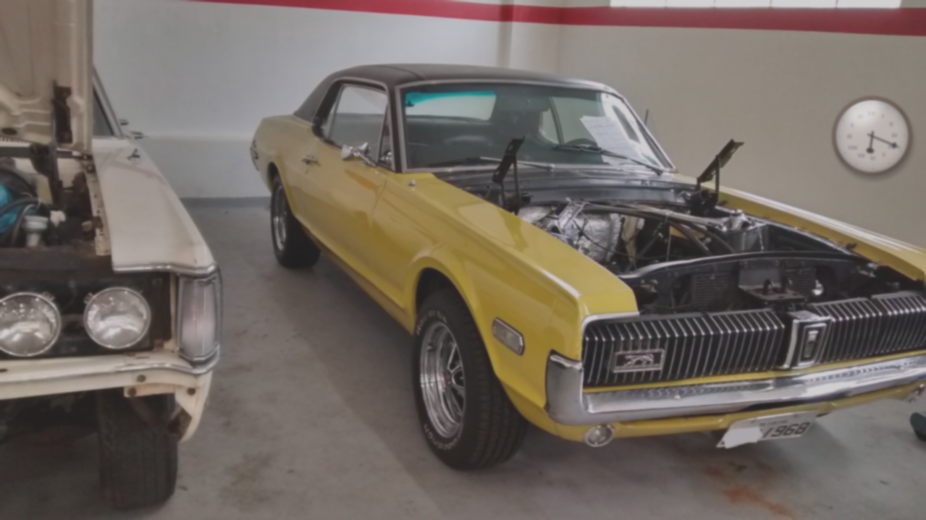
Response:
h=6 m=19
